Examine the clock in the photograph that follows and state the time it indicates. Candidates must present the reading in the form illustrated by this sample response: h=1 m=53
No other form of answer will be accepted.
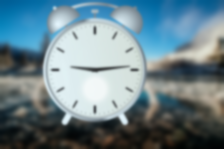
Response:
h=9 m=14
